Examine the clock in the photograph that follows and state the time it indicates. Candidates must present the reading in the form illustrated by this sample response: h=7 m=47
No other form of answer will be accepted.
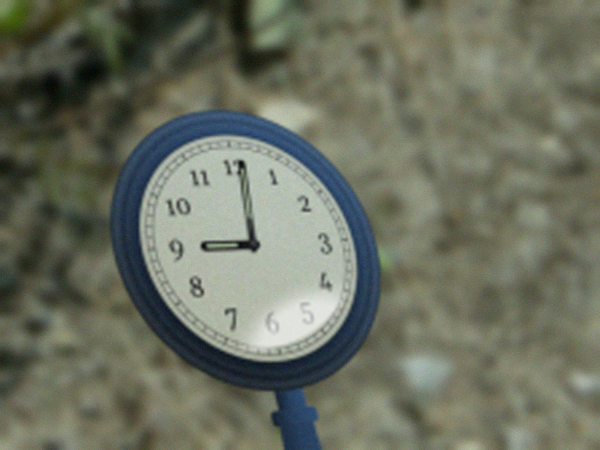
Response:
h=9 m=1
